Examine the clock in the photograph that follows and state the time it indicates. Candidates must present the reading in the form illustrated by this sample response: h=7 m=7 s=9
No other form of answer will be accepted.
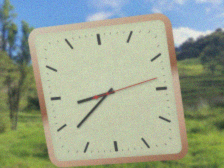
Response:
h=8 m=38 s=13
